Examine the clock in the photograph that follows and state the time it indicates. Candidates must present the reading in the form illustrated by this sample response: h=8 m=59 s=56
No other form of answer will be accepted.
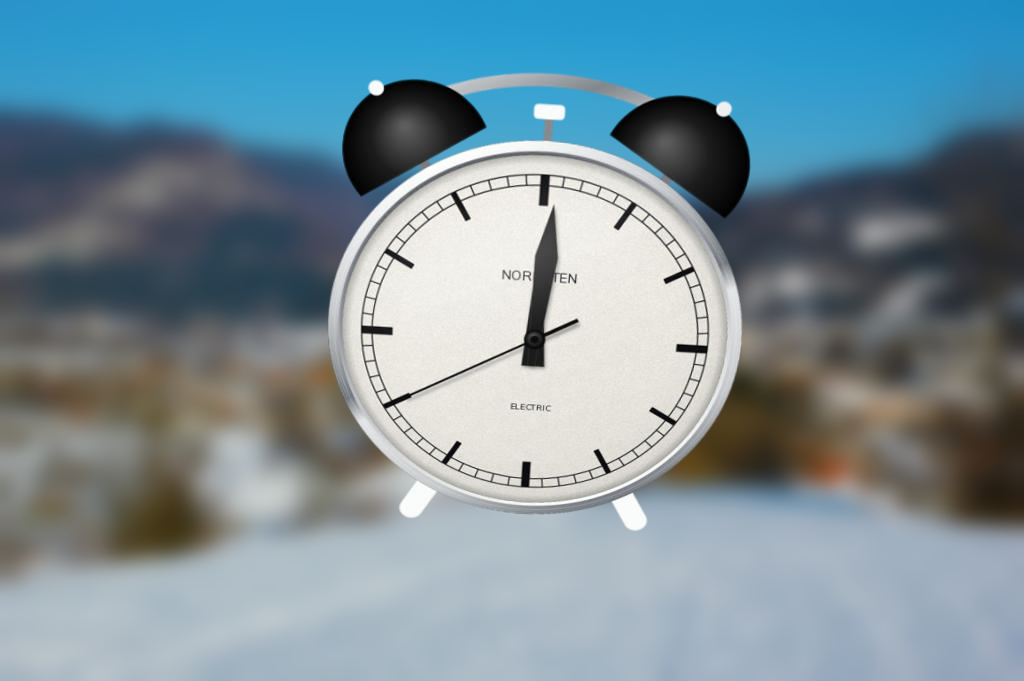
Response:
h=12 m=0 s=40
